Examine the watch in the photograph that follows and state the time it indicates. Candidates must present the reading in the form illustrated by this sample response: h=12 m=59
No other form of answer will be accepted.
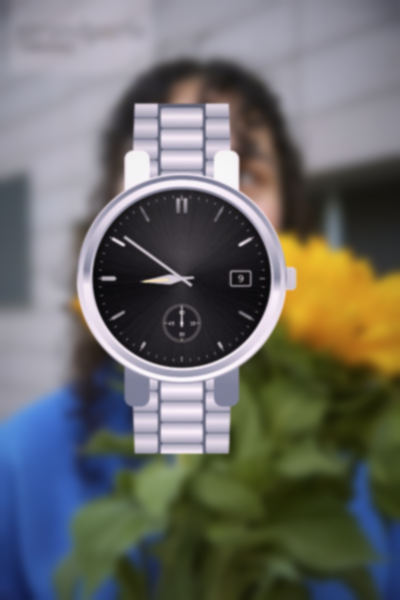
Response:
h=8 m=51
